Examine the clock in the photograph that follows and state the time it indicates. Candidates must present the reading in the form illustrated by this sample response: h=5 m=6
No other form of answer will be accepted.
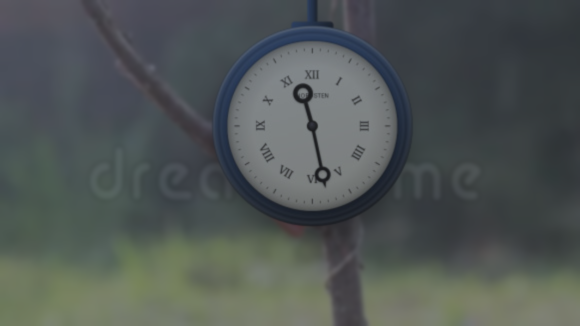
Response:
h=11 m=28
